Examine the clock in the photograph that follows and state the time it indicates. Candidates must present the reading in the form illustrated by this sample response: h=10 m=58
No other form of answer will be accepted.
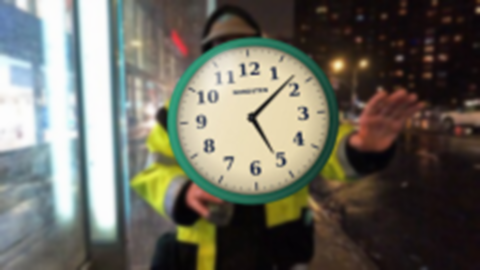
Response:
h=5 m=8
